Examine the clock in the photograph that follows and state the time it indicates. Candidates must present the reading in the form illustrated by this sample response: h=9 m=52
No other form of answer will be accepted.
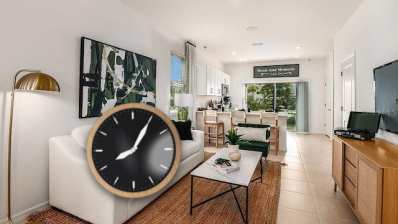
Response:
h=8 m=5
